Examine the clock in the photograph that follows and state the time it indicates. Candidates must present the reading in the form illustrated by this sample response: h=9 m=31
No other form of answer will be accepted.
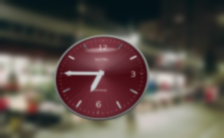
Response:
h=6 m=45
